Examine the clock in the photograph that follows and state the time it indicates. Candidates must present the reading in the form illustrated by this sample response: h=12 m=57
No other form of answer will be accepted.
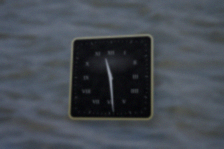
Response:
h=11 m=29
